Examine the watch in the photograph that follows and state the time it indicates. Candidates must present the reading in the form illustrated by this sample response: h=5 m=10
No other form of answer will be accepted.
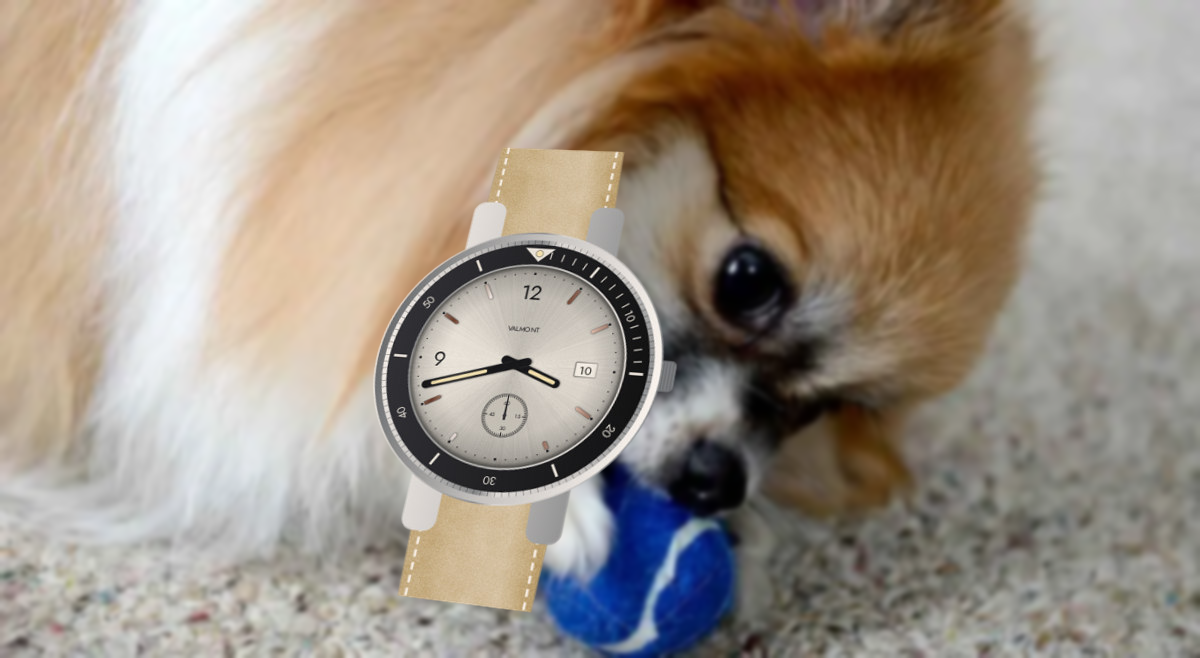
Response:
h=3 m=42
